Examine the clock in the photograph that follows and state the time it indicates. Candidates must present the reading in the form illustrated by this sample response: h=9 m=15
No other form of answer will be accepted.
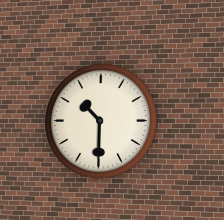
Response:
h=10 m=30
